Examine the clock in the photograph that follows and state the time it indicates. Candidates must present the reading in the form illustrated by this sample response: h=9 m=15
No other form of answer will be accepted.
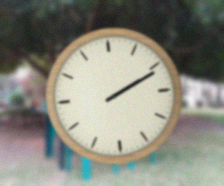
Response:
h=2 m=11
